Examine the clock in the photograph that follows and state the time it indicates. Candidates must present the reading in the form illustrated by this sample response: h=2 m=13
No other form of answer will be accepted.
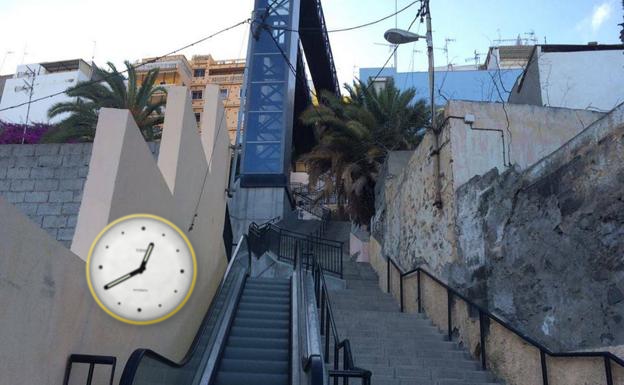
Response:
h=12 m=40
